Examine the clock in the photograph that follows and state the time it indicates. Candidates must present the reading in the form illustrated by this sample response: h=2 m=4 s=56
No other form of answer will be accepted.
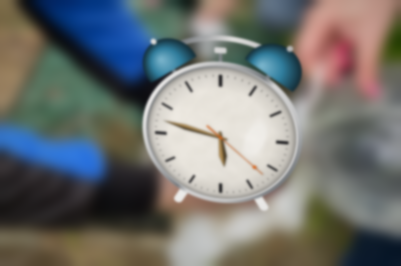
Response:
h=5 m=47 s=22
